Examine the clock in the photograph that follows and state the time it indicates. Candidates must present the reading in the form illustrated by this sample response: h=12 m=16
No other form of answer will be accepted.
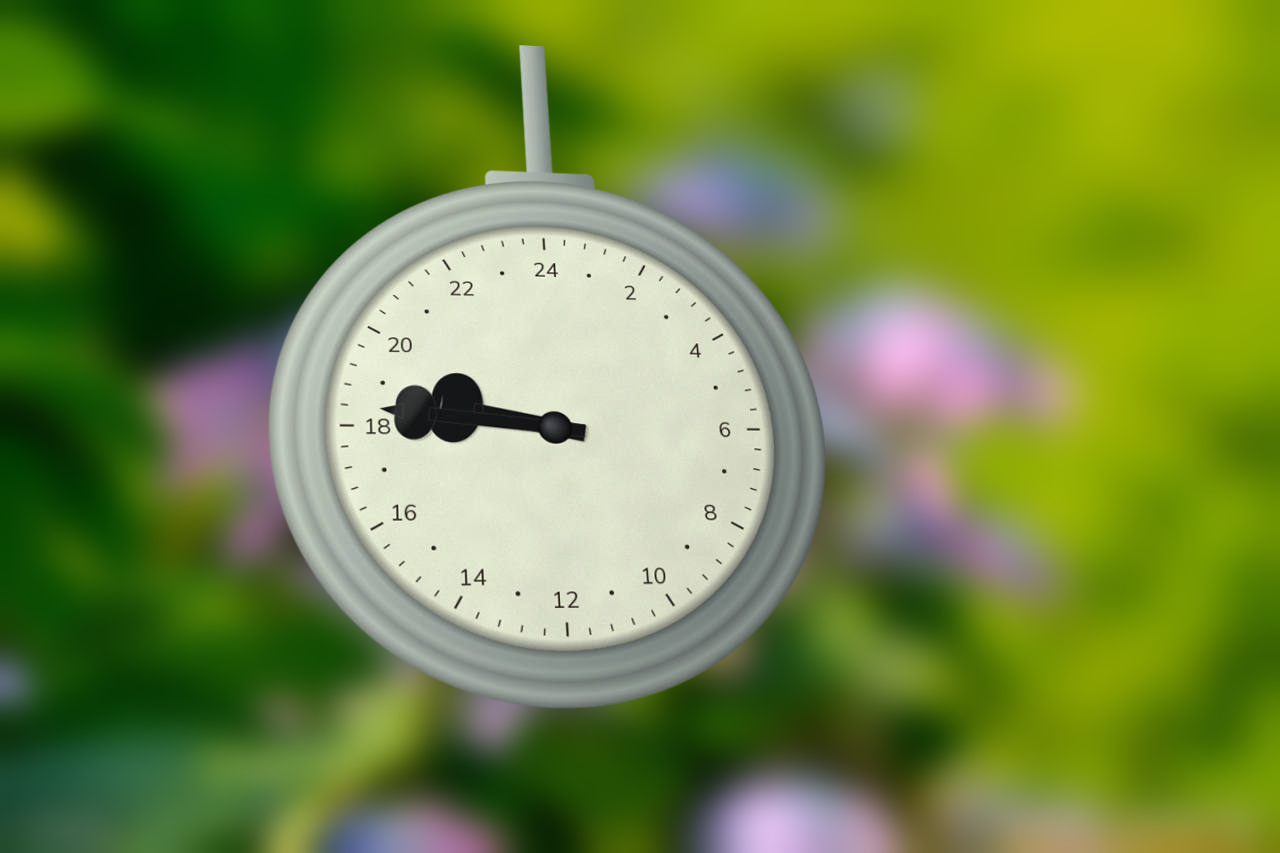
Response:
h=18 m=46
